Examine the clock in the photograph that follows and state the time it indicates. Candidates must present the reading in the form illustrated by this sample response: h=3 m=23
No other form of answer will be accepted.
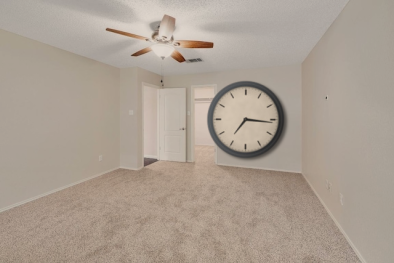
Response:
h=7 m=16
